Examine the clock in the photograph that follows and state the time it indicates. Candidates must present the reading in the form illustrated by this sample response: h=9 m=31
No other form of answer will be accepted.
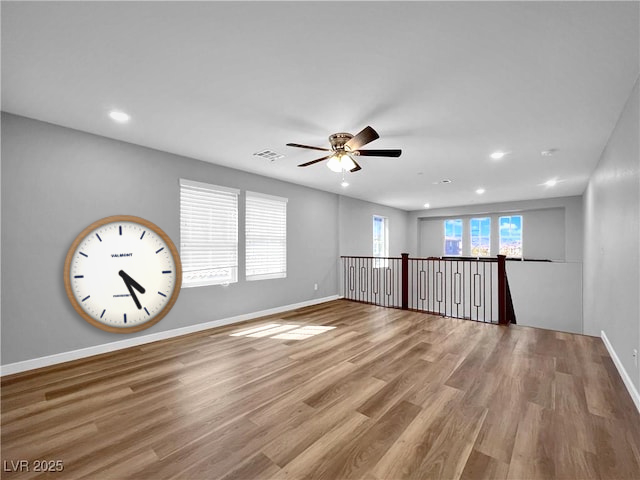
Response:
h=4 m=26
